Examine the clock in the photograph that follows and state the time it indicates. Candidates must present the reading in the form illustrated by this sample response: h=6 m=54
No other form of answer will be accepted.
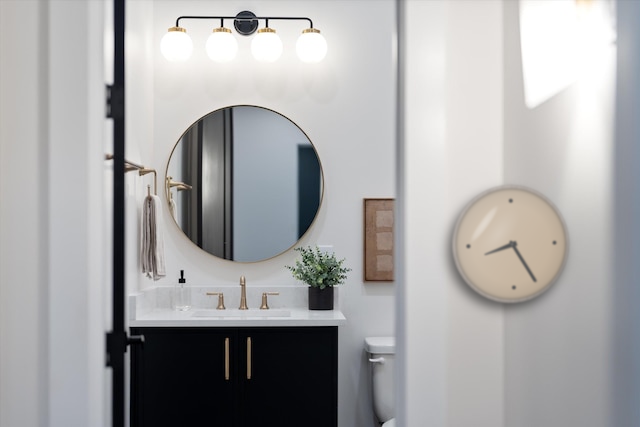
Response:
h=8 m=25
